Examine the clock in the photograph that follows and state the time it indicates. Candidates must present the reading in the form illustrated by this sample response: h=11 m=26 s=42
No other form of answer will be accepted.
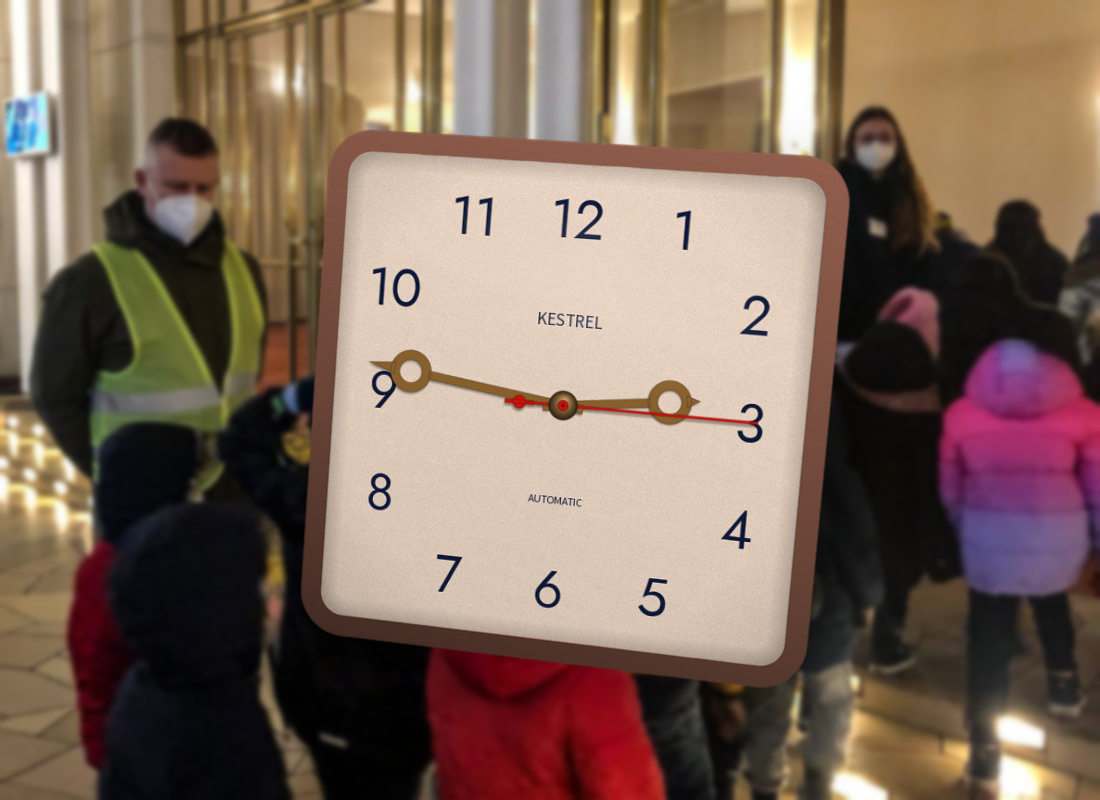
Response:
h=2 m=46 s=15
